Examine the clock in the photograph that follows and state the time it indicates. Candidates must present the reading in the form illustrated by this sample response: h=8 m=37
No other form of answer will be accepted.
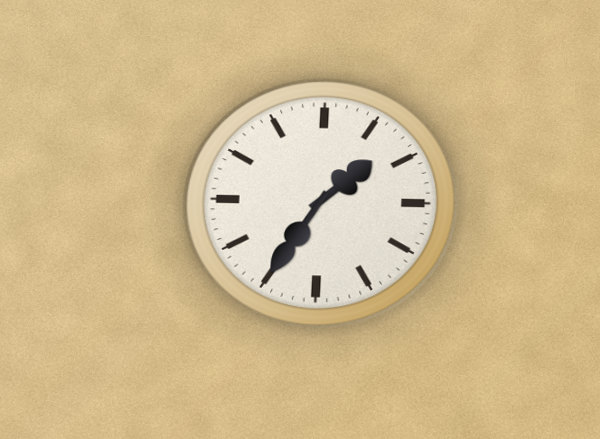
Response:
h=1 m=35
